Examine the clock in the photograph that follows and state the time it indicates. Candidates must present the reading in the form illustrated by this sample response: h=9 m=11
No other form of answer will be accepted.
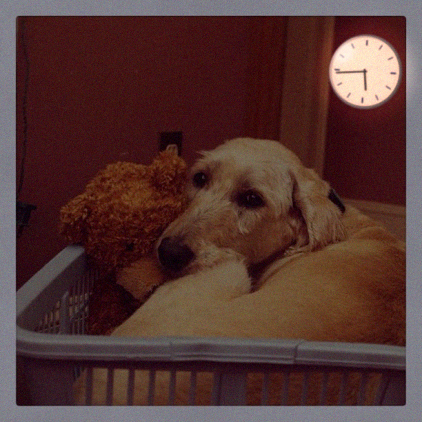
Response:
h=5 m=44
